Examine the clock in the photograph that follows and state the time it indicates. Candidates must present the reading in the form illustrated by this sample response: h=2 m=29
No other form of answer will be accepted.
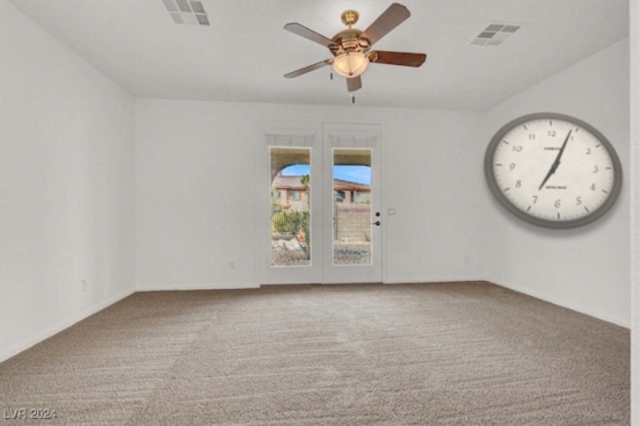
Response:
h=7 m=4
